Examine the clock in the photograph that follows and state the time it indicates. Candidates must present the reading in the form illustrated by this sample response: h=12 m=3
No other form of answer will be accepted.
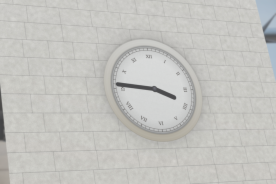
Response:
h=3 m=46
